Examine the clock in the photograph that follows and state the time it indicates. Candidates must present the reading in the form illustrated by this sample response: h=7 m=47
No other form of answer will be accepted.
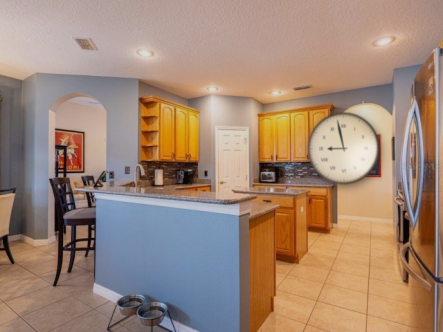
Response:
h=8 m=58
